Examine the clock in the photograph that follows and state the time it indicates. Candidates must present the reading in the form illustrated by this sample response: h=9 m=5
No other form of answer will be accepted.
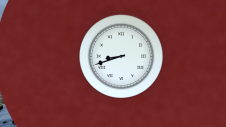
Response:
h=8 m=42
